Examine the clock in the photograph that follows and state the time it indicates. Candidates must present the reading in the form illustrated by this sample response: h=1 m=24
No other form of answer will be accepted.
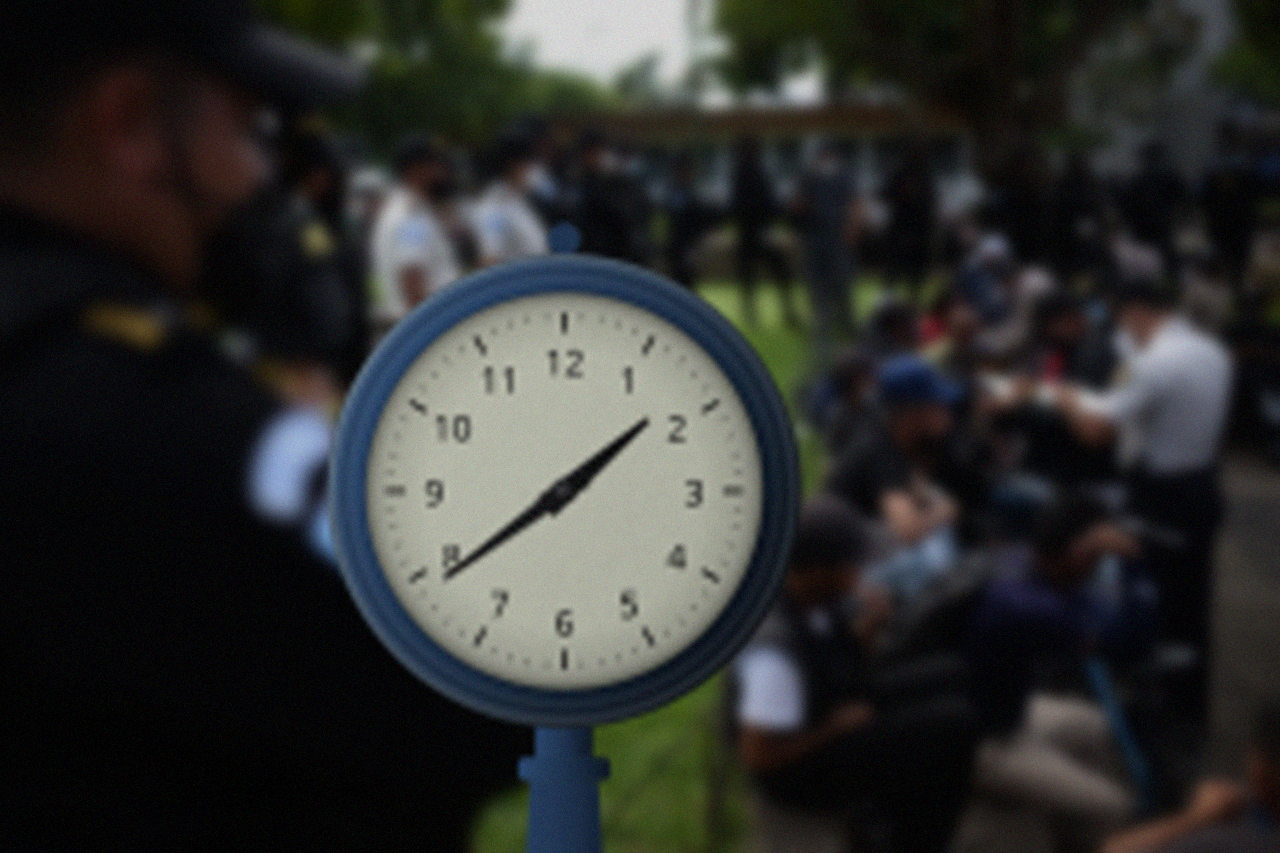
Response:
h=1 m=39
